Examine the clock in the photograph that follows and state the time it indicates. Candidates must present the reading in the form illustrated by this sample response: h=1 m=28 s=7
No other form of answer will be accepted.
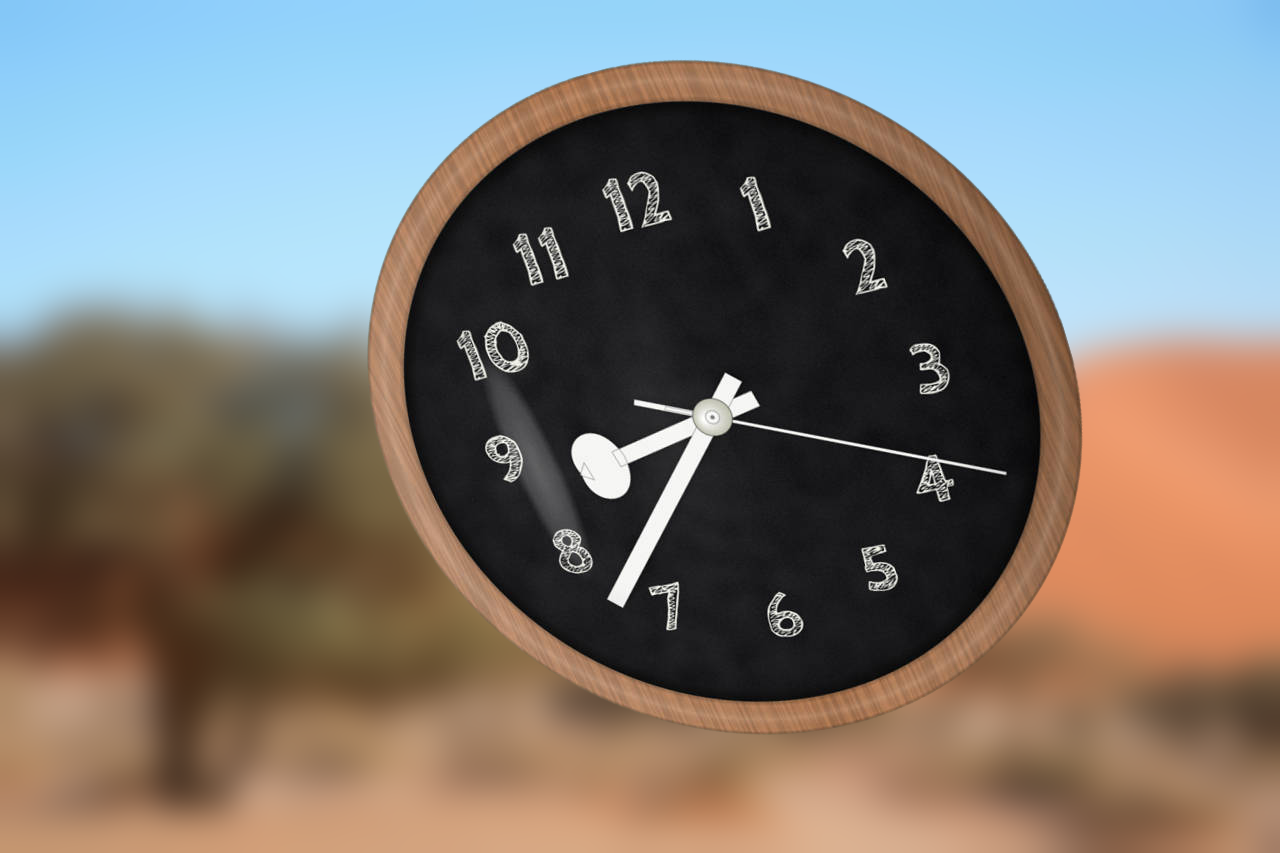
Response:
h=8 m=37 s=19
